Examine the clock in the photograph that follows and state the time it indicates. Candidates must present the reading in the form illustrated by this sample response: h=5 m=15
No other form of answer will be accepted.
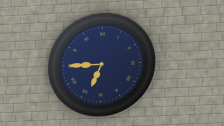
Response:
h=6 m=45
